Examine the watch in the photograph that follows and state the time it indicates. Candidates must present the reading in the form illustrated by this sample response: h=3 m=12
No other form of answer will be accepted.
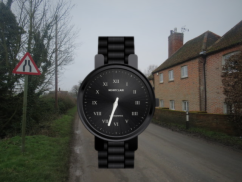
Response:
h=6 m=33
